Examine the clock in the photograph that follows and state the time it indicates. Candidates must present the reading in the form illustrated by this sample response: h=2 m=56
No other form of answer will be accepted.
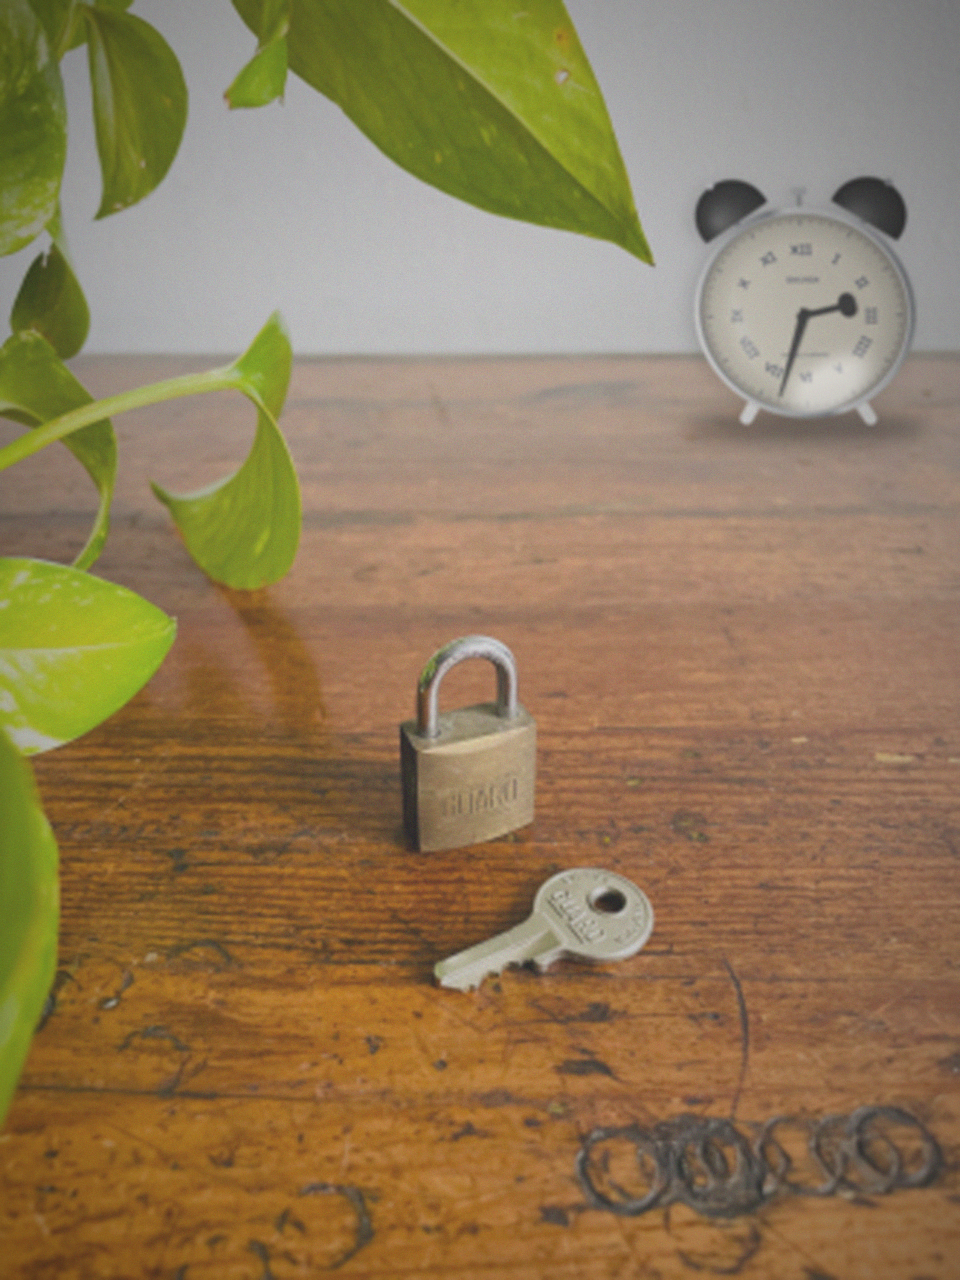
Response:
h=2 m=33
